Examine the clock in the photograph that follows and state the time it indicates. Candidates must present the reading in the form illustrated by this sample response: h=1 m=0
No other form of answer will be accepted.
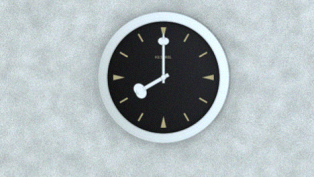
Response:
h=8 m=0
